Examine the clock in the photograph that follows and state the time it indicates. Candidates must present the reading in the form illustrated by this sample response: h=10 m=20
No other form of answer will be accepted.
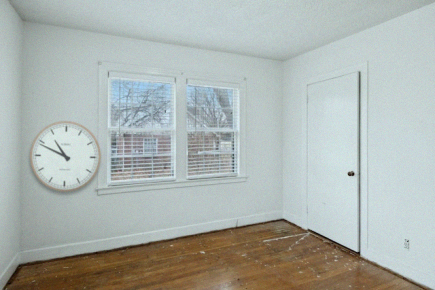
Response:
h=10 m=49
